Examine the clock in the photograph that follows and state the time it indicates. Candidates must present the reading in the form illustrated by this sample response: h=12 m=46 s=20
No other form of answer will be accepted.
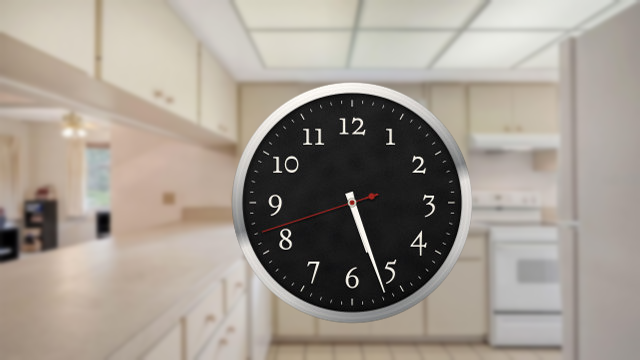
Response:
h=5 m=26 s=42
